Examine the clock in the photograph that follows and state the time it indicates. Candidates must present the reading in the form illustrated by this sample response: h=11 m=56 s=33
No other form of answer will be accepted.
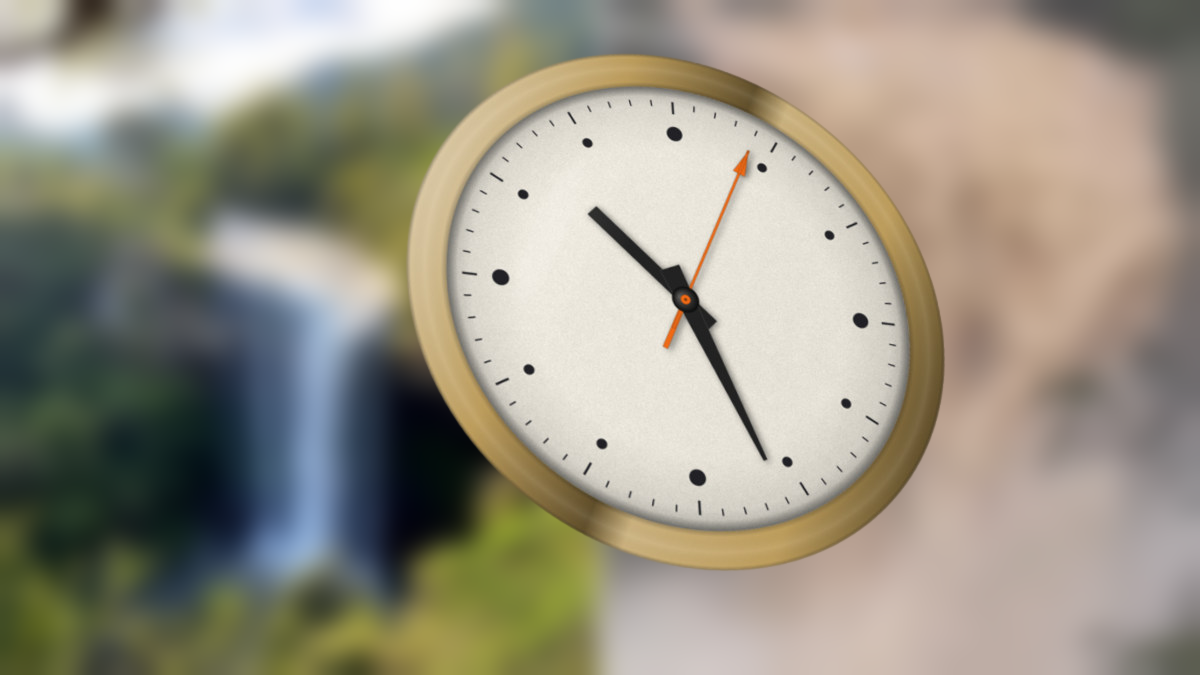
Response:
h=10 m=26 s=4
